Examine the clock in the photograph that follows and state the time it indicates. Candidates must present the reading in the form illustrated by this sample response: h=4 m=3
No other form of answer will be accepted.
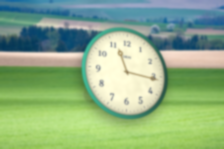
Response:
h=11 m=16
